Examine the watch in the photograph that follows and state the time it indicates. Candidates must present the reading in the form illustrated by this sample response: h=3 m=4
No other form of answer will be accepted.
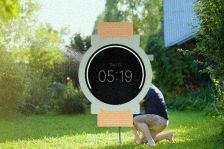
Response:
h=5 m=19
